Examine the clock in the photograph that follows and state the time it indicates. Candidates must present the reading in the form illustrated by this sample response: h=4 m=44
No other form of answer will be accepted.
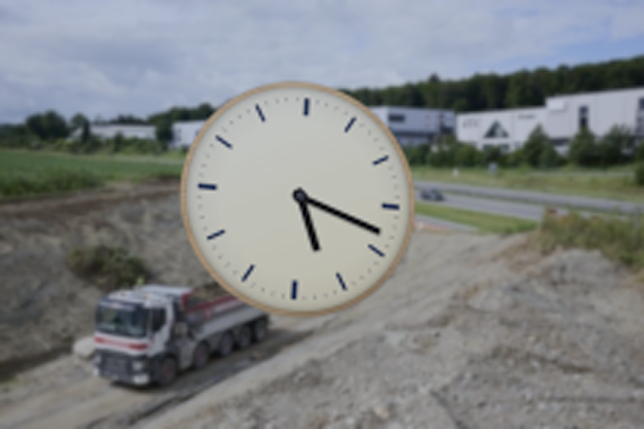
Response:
h=5 m=18
